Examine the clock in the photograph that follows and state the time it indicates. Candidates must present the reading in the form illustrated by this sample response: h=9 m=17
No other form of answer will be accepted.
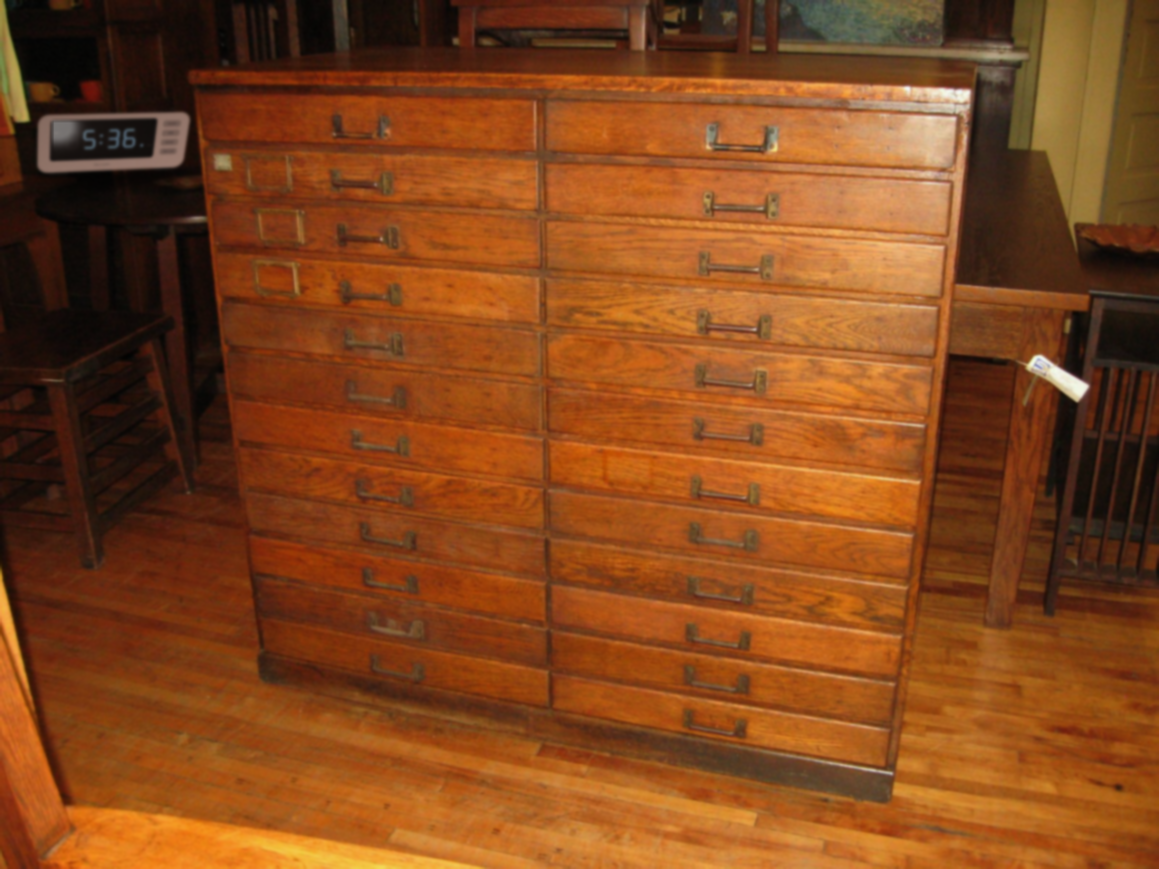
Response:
h=5 m=36
